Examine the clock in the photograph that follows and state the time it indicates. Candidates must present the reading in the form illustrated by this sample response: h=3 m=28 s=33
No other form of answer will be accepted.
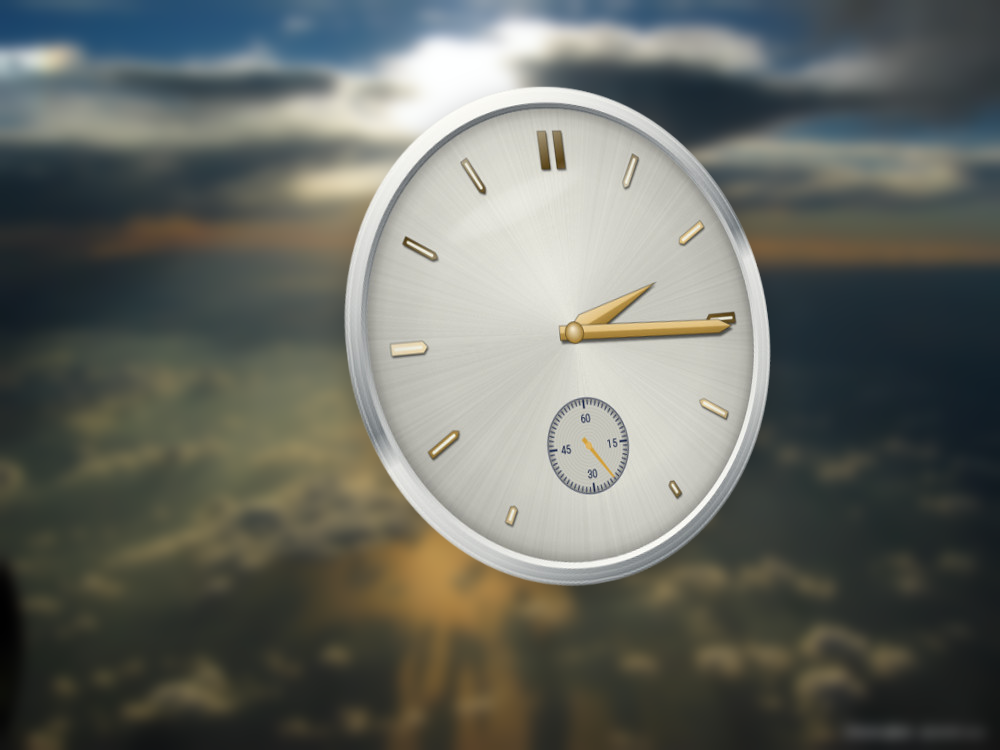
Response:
h=2 m=15 s=24
